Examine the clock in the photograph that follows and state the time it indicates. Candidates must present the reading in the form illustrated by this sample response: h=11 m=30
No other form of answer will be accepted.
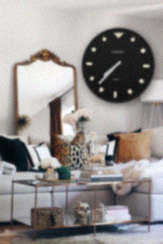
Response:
h=7 m=37
